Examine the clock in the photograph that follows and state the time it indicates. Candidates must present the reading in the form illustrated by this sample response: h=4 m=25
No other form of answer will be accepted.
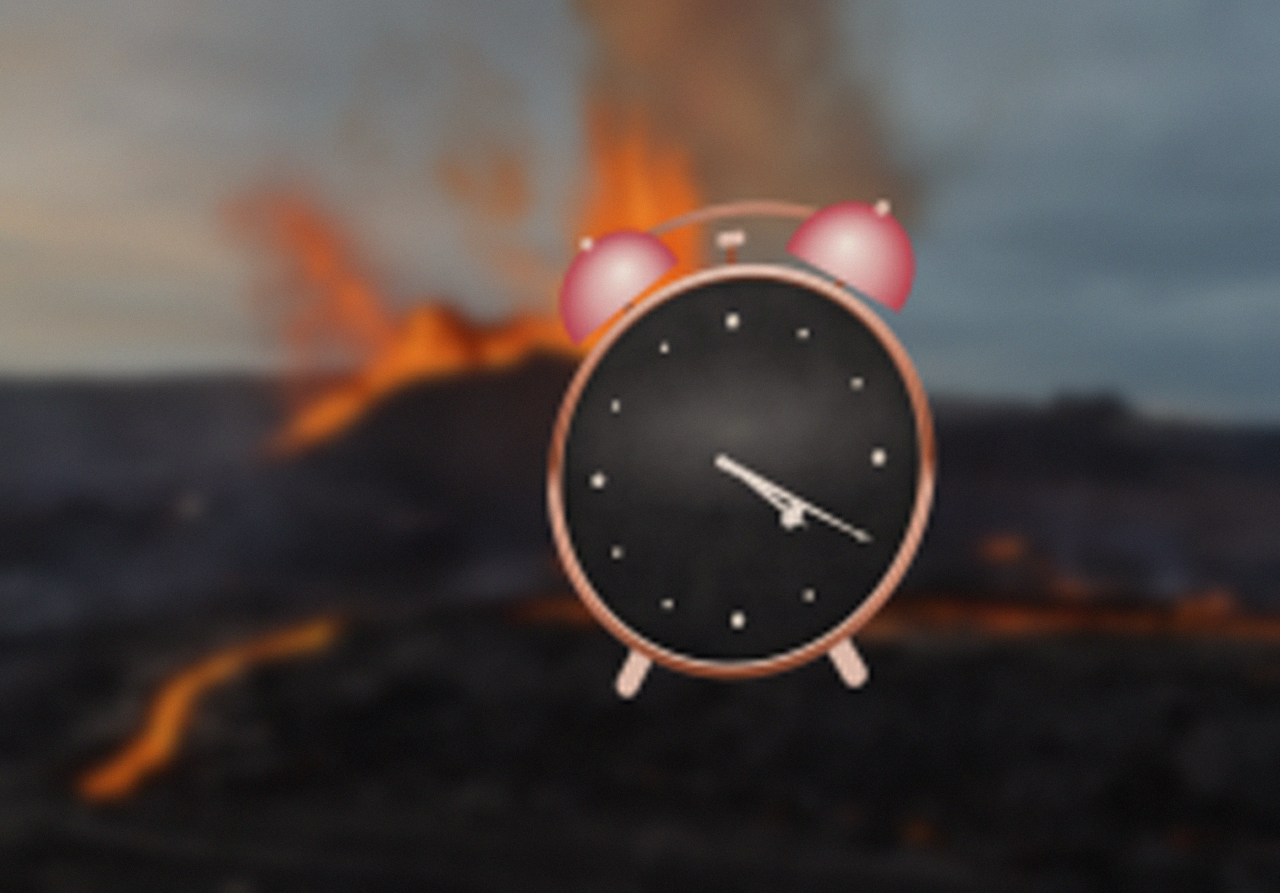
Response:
h=4 m=20
